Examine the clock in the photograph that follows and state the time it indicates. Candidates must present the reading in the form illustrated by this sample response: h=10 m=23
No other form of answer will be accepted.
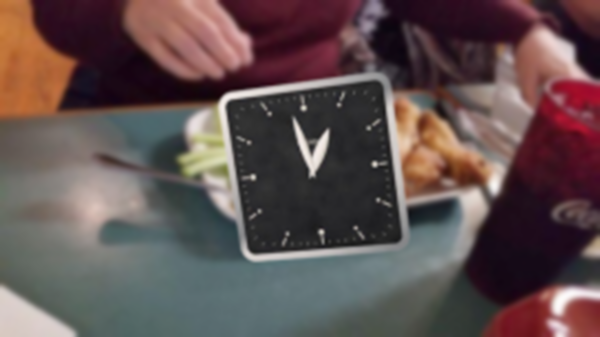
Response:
h=12 m=58
